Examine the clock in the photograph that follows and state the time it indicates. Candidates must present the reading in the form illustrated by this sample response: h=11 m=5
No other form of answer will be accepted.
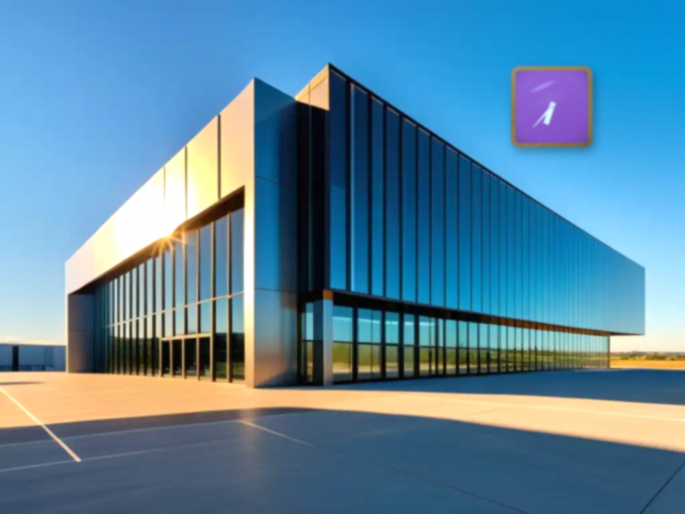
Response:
h=6 m=37
